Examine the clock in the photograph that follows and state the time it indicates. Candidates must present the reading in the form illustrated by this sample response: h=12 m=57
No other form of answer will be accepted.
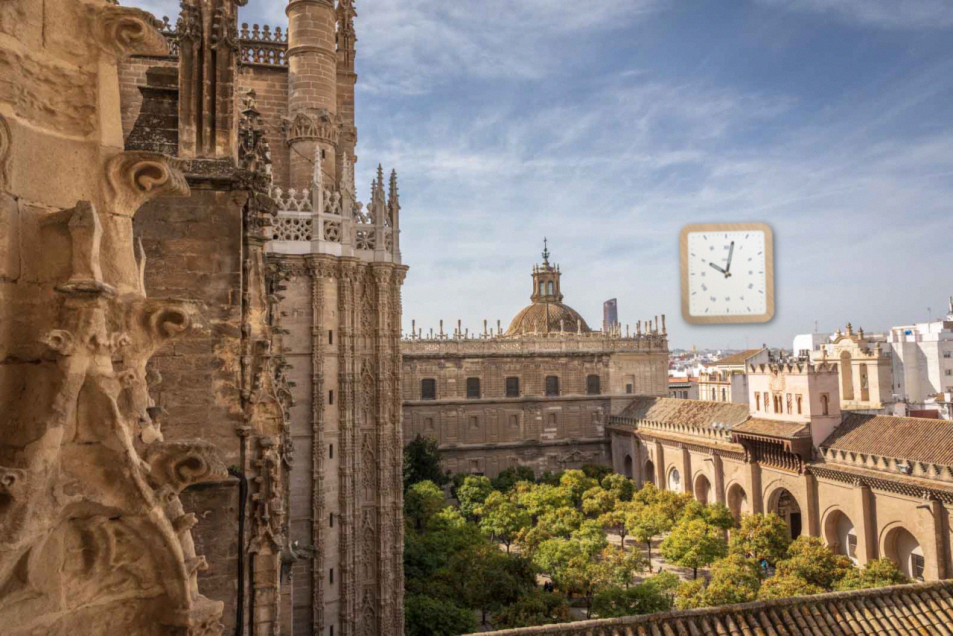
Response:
h=10 m=2
